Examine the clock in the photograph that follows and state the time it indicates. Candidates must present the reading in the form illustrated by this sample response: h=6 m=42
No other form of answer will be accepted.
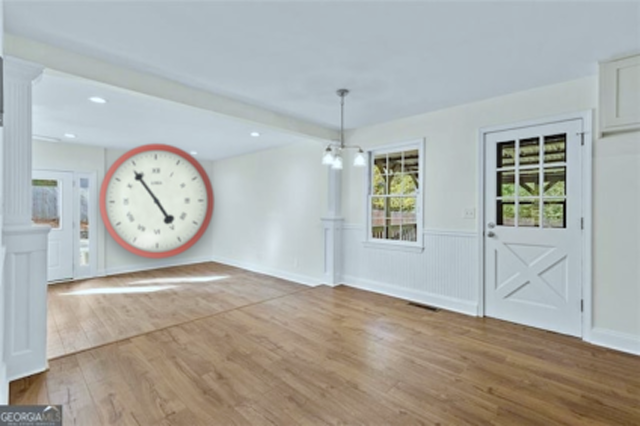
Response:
h=4 m=54
